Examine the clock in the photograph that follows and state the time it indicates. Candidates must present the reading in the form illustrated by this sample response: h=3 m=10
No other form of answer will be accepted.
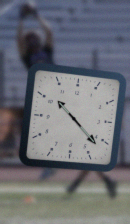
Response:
h=10 m=22
